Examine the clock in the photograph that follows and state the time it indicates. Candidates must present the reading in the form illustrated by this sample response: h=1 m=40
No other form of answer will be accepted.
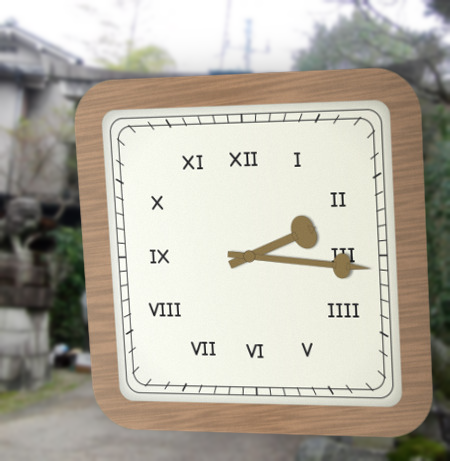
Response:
h=2 m=16
